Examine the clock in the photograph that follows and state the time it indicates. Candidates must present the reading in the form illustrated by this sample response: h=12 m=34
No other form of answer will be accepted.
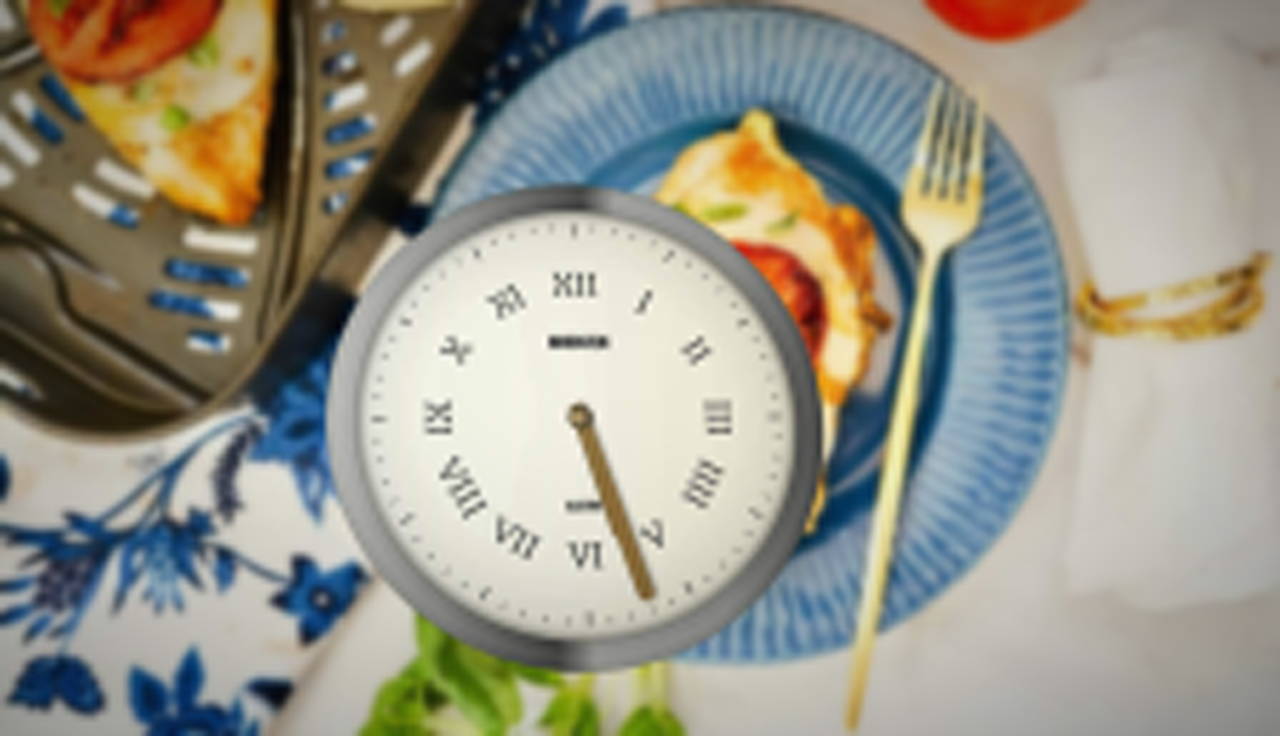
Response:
h=5 m=27
